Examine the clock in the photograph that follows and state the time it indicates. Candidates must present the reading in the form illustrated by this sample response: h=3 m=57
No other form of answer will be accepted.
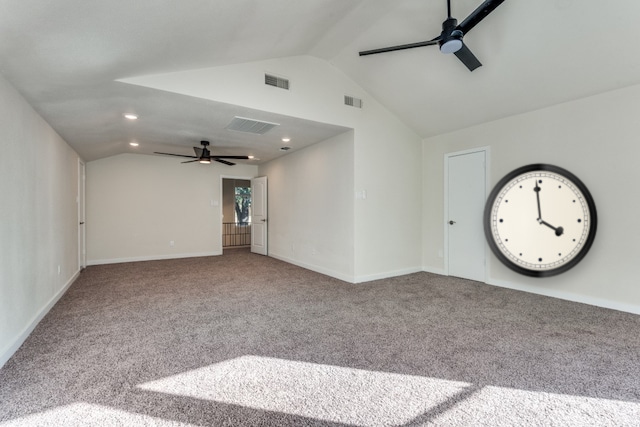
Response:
h=3 m=59
